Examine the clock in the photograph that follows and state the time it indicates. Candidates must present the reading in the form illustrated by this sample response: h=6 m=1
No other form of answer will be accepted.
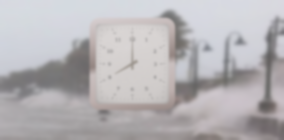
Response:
h=8 m=0
